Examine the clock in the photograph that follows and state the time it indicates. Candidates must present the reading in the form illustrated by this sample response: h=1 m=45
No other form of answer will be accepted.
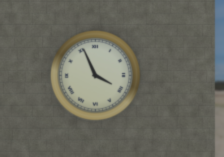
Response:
h=3 m=56
